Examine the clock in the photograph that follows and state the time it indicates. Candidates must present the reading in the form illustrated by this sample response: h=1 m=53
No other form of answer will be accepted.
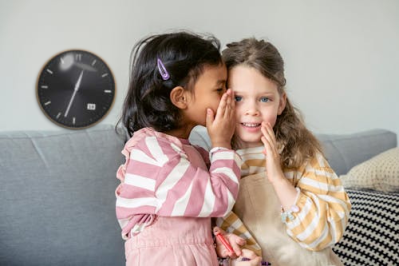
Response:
h=12 m=33
